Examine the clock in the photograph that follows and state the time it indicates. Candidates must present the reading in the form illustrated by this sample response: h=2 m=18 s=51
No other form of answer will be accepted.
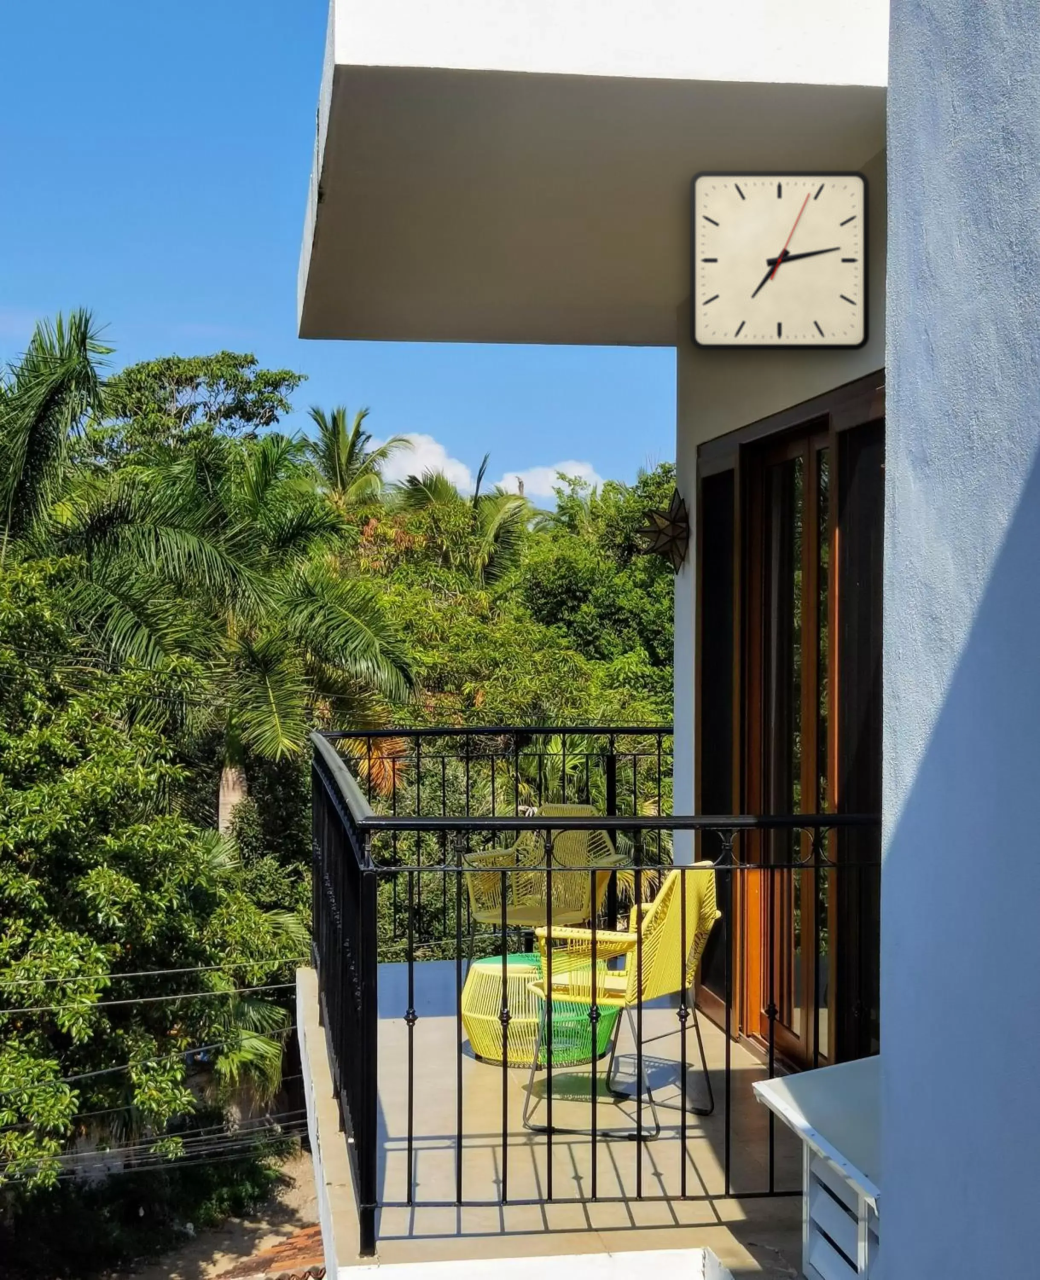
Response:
h=7 m=13 s=4
